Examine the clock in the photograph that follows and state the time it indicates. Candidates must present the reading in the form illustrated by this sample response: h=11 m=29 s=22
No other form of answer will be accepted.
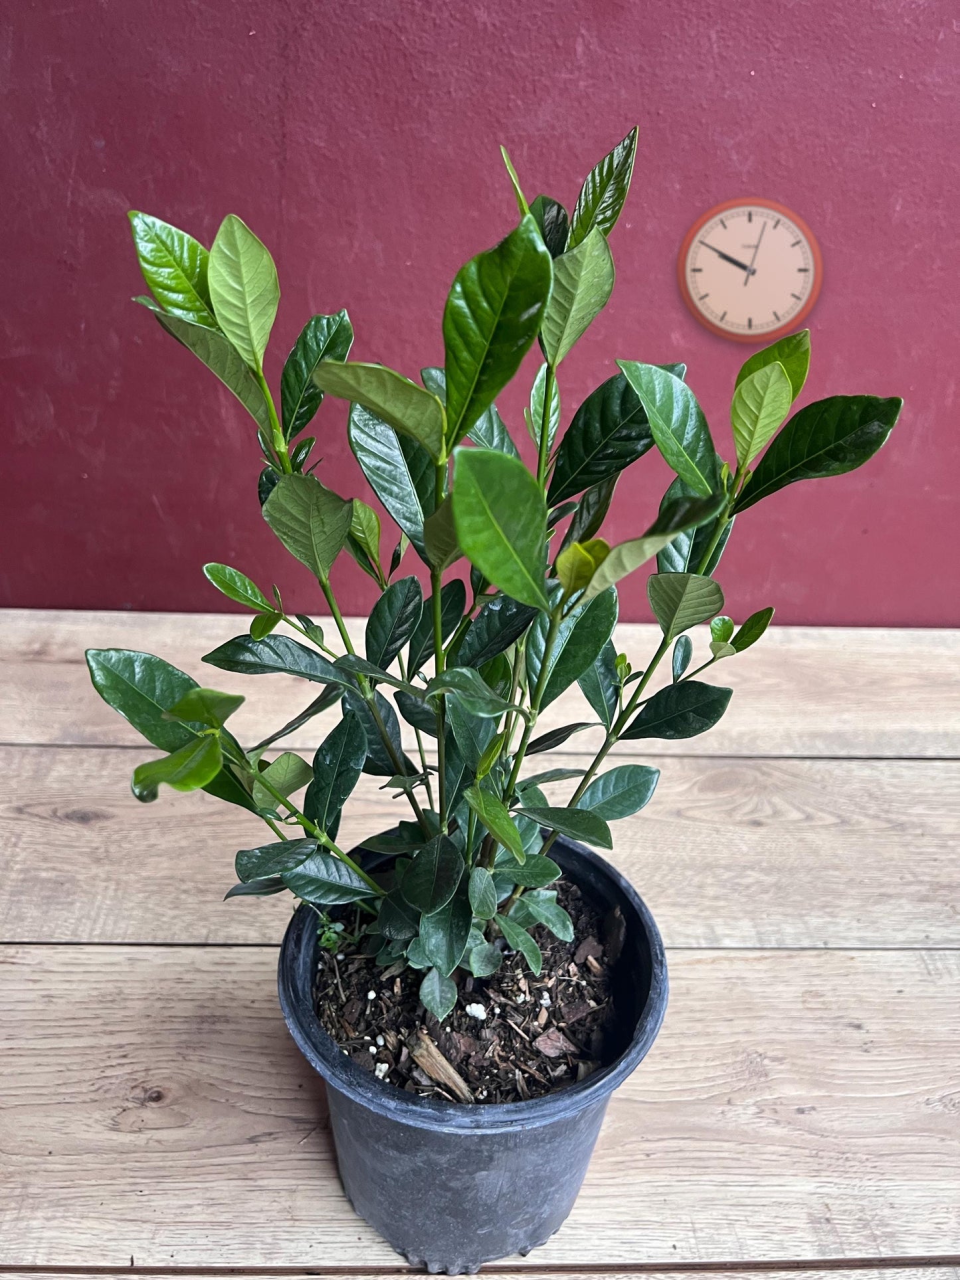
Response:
h=9 m=50 s=3
